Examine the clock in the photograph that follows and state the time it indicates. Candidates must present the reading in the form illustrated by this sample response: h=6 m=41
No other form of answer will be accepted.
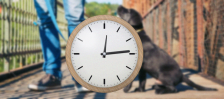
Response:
h=12 m=14
